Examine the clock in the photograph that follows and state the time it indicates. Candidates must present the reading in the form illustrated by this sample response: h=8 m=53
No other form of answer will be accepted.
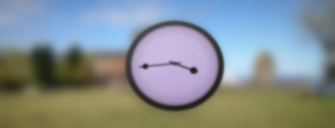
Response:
h=3 m=44
